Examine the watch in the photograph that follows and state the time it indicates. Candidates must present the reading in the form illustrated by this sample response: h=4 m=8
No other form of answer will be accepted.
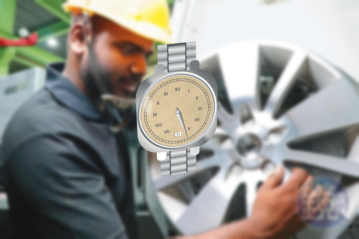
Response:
h=5 m=27
